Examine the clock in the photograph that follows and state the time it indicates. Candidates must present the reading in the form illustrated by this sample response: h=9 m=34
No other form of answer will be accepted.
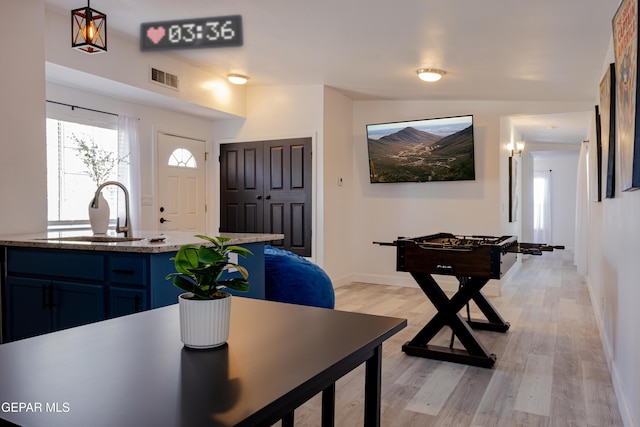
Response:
h=3 m=36
